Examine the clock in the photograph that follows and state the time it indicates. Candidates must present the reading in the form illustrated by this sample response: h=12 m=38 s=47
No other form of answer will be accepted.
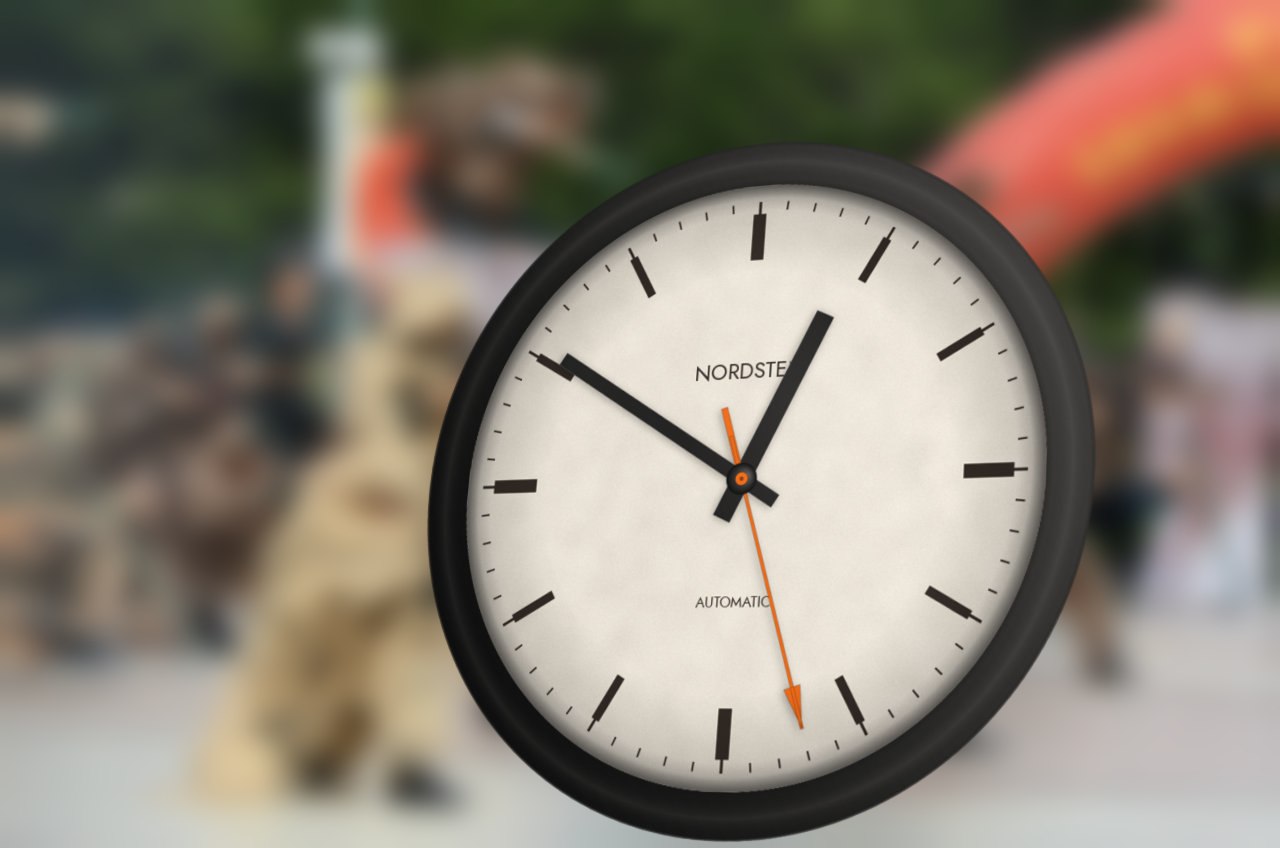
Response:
h=12 m=50 s=27
